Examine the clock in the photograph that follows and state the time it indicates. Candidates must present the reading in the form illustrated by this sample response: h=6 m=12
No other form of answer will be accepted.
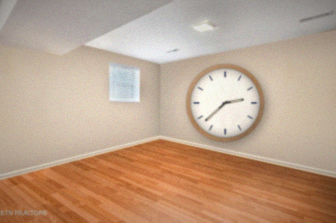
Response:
h=2 m=38
